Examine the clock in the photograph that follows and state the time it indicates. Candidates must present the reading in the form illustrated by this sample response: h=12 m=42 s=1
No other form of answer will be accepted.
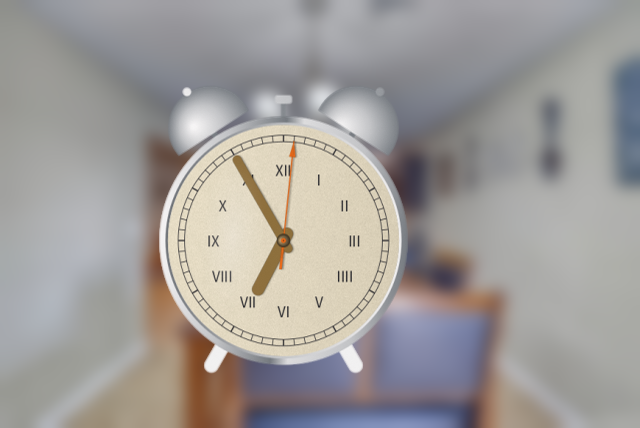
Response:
h=6 m=55 s=1
